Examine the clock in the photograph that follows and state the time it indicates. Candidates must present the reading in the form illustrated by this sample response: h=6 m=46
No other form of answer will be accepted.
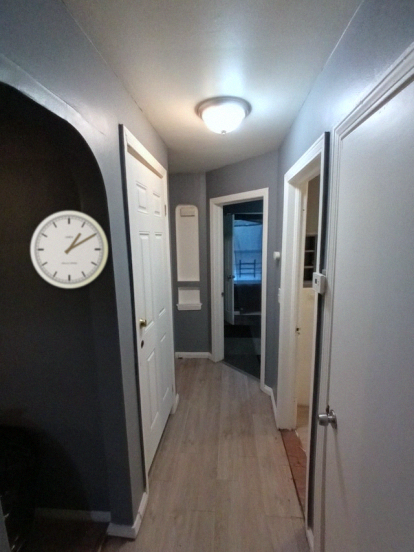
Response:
h=1 m=10
